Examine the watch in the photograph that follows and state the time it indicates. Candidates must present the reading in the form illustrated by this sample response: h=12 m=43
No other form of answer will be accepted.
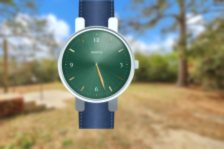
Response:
h=5 m=27
